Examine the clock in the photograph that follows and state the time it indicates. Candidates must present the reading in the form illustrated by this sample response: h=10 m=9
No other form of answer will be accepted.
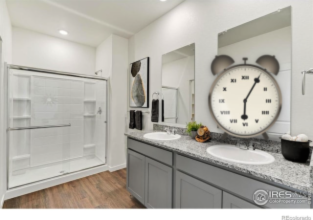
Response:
h=6 m=5
